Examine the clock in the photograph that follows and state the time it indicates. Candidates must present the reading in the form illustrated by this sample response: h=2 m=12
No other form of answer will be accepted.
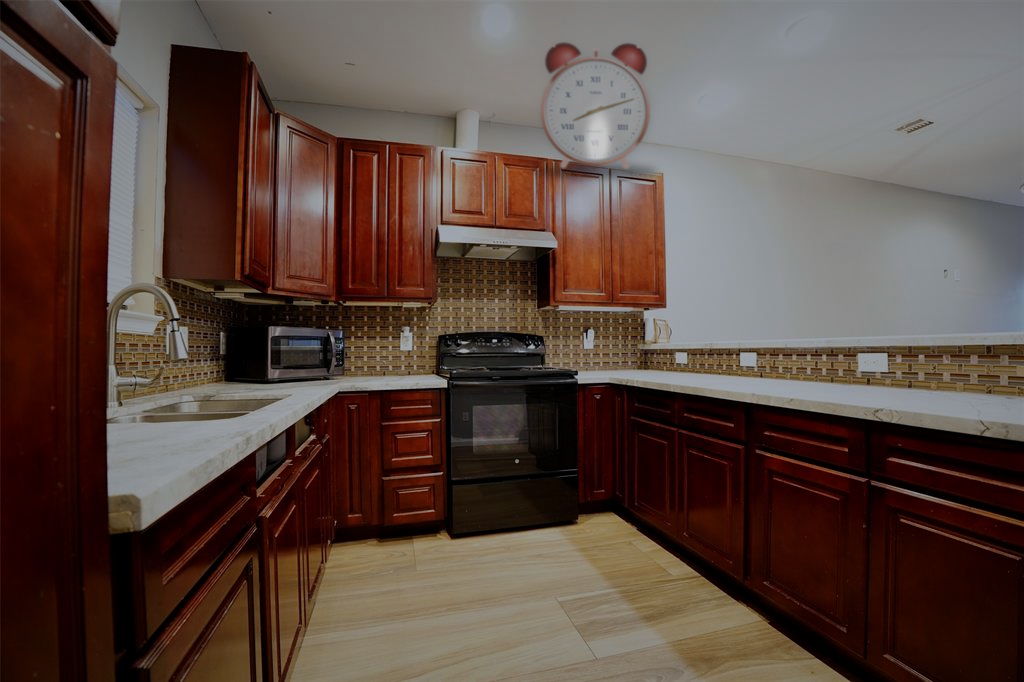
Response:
h=8 m=12
